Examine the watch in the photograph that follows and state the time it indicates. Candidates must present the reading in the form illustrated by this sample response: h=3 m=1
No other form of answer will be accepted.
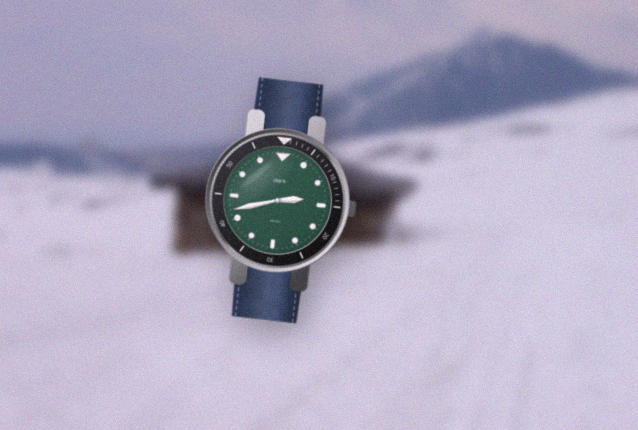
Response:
h=2 m=42
